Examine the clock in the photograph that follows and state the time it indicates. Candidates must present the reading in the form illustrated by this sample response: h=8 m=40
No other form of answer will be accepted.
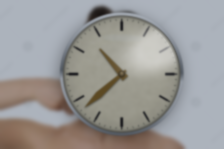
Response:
h=10 m=38
